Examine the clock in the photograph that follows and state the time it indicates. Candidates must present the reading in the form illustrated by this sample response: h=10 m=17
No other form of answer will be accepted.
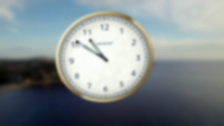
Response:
h=10 m=51
